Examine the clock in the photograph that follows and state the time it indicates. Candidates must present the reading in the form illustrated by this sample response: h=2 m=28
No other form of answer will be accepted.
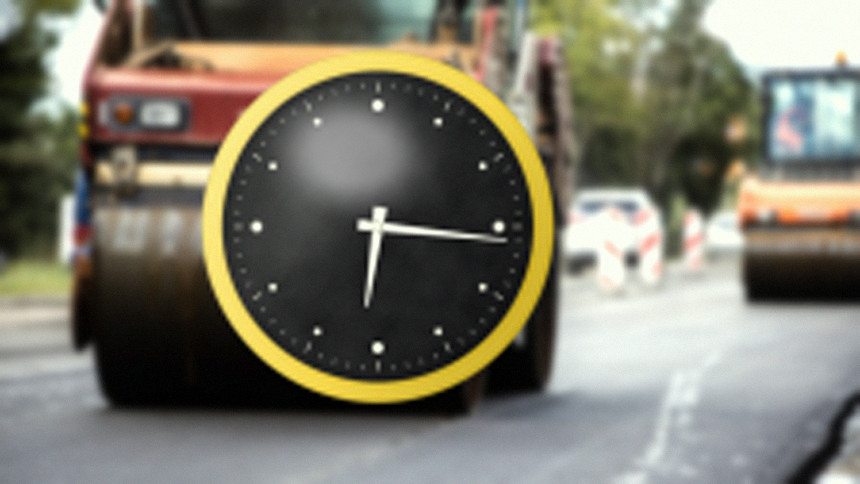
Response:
h=6 m=16
